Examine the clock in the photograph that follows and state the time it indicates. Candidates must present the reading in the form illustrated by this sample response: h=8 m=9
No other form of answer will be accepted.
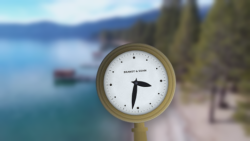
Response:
h=3 m=32
